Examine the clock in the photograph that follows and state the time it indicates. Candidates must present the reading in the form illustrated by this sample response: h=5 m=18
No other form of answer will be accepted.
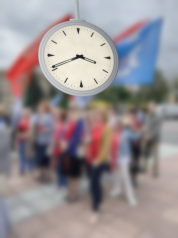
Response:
h=3 m=41
